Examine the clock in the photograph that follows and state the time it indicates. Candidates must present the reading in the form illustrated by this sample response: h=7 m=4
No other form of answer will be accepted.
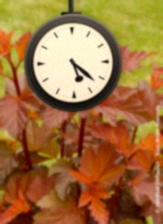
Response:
h=5 m=22
